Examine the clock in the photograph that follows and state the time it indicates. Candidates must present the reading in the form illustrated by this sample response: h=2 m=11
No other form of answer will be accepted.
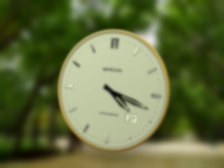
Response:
h=4 m=18
